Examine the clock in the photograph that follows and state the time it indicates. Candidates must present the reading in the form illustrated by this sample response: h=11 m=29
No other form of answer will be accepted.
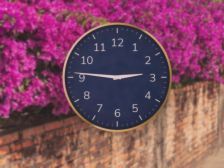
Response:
h=2 m=46
